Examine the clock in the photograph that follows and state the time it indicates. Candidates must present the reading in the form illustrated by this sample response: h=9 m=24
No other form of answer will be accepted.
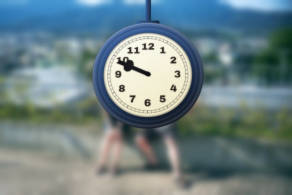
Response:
h=9 m=49
